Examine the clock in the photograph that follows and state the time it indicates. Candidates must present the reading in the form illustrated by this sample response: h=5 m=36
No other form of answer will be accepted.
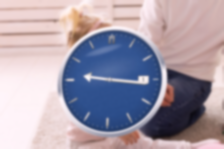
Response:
h=9 m=16
